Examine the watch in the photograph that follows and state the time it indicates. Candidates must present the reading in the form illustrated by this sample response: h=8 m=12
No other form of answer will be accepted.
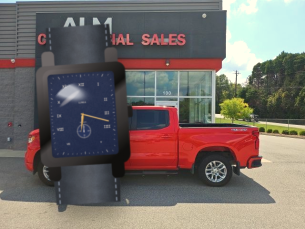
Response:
h=6 m=18
